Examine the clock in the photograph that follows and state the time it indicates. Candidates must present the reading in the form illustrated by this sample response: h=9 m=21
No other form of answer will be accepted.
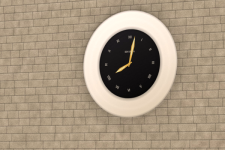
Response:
h=8 m=2
